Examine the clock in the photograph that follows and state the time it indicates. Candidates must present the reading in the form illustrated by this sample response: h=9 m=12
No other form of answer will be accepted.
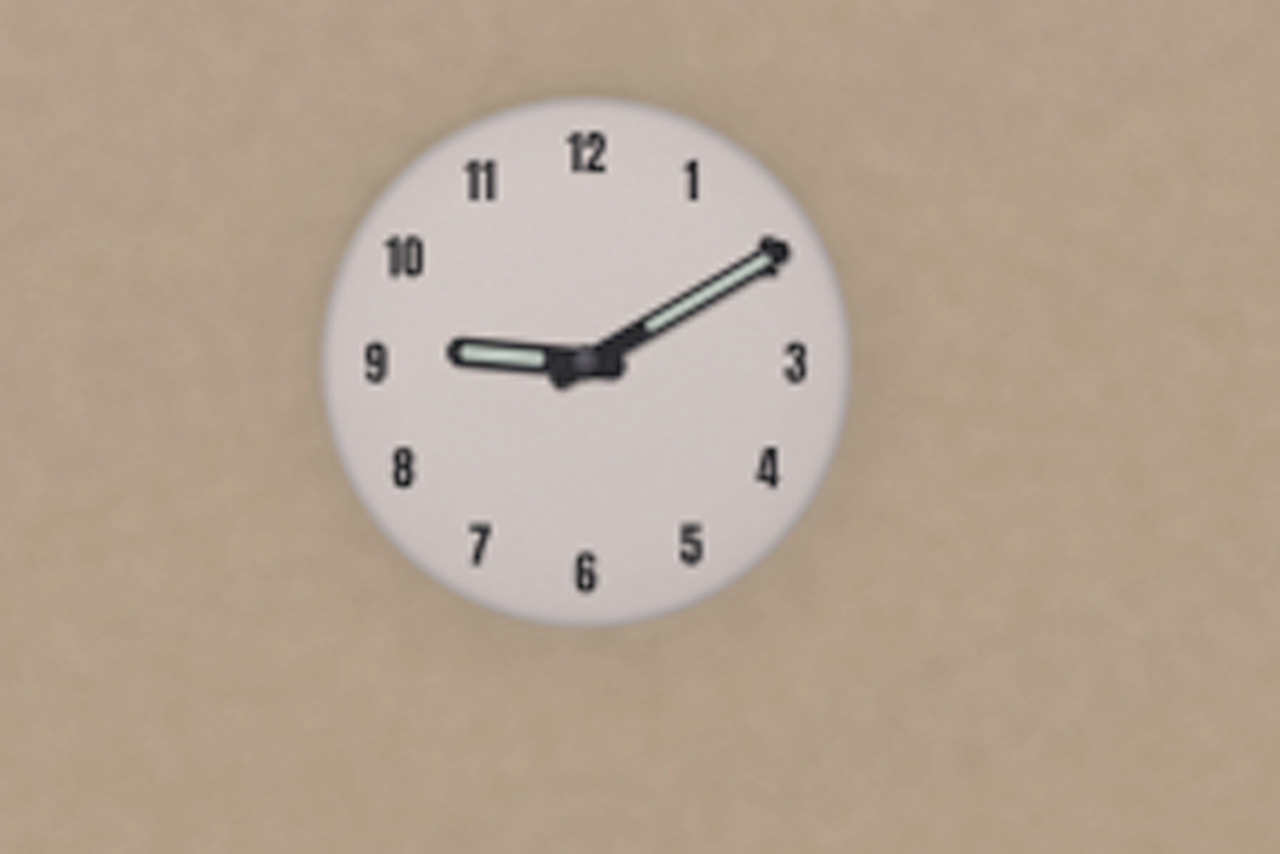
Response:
h=9 m=10
